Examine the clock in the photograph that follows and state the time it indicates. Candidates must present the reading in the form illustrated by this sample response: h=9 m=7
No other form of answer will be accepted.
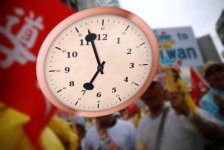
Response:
h=6 m=57
